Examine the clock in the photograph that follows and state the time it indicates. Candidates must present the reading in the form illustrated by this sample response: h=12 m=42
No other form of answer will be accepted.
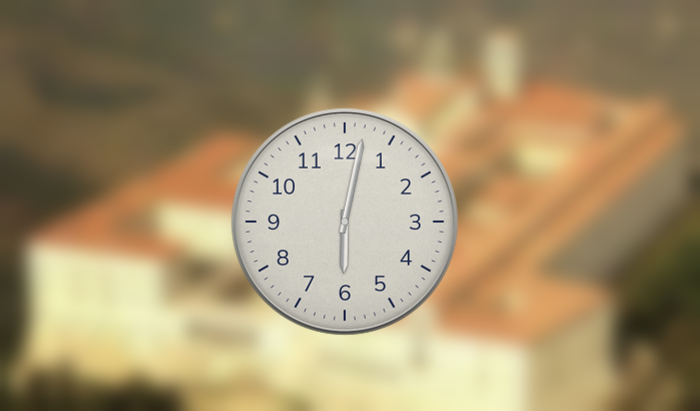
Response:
h=6 m=2
